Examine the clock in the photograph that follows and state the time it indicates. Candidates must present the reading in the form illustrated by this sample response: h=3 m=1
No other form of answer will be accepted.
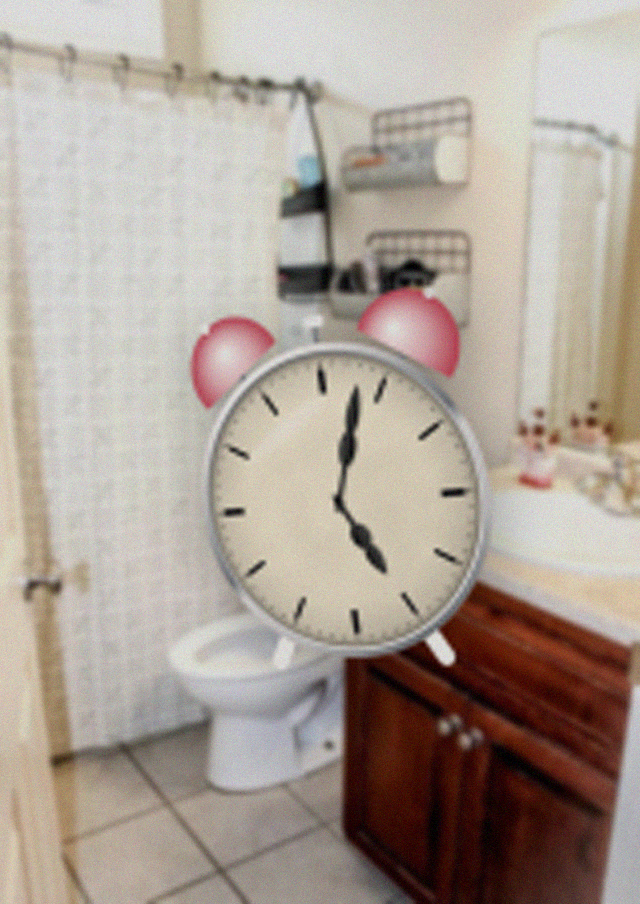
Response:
h=5 m=3
